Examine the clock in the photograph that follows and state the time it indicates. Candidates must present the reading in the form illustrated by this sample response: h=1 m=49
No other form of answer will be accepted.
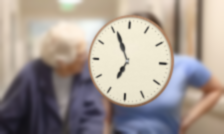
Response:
h=6 m=56
